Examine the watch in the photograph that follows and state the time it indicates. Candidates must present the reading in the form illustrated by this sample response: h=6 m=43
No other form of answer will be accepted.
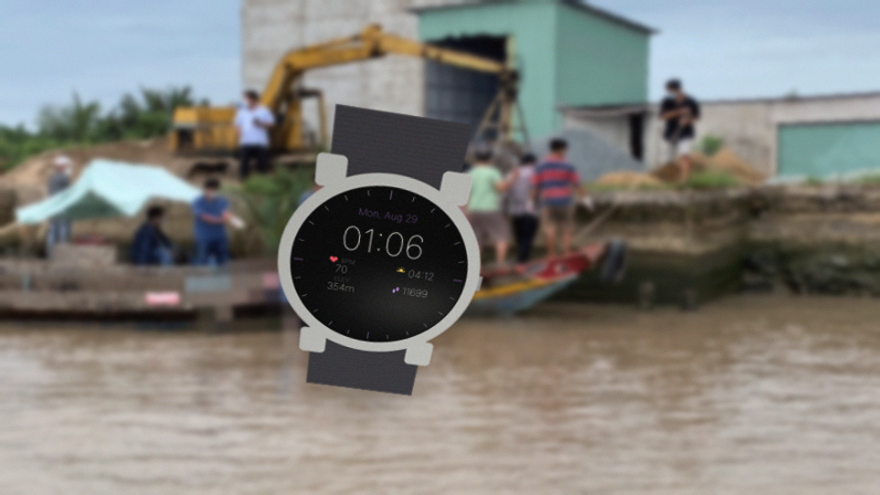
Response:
h=1 m=6
